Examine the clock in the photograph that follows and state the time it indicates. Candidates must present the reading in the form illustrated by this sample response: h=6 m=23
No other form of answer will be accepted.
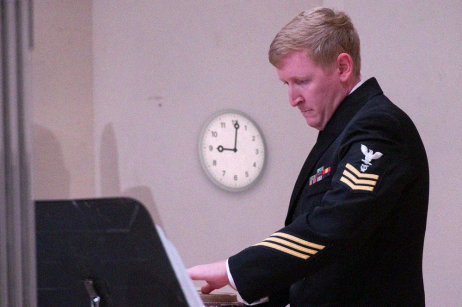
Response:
h=9 m=1
